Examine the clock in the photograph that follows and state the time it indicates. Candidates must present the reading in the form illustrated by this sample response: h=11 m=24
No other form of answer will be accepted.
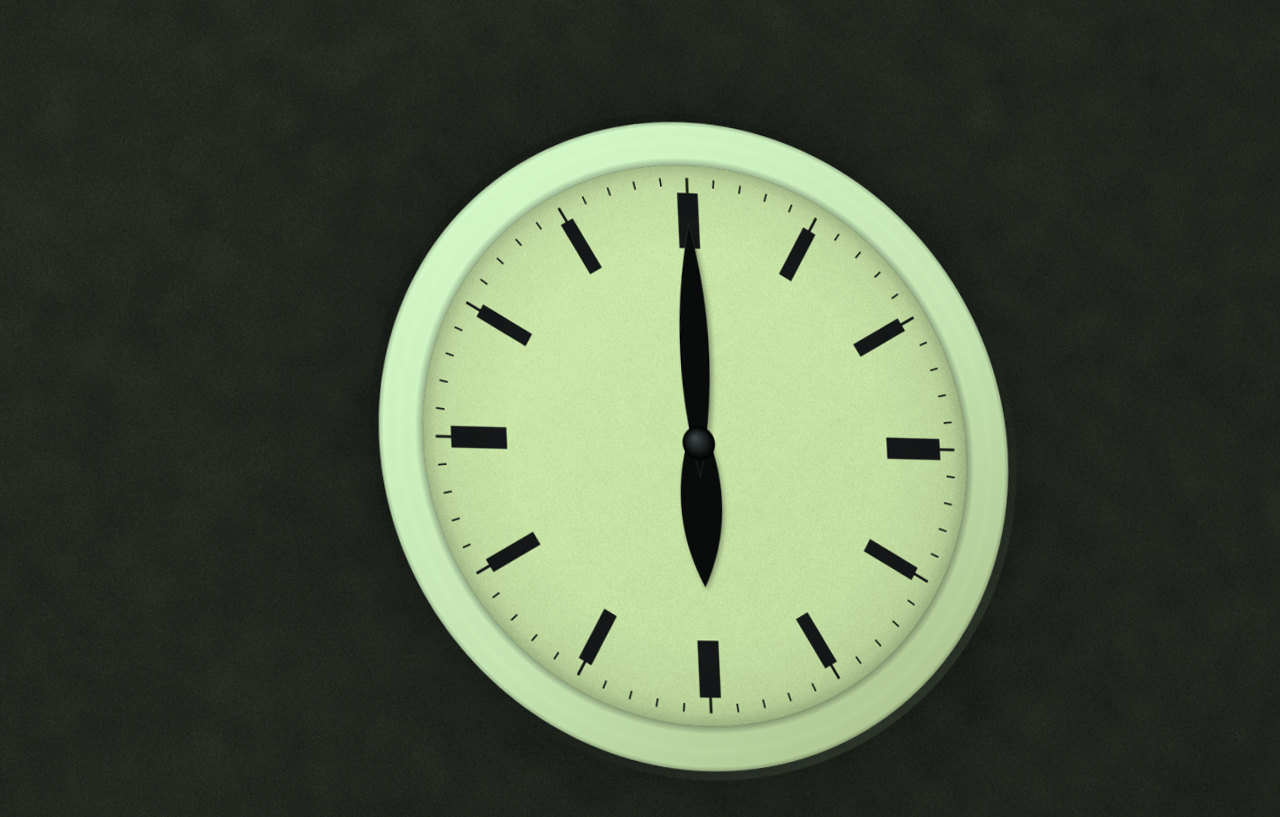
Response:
h=6 m=0
